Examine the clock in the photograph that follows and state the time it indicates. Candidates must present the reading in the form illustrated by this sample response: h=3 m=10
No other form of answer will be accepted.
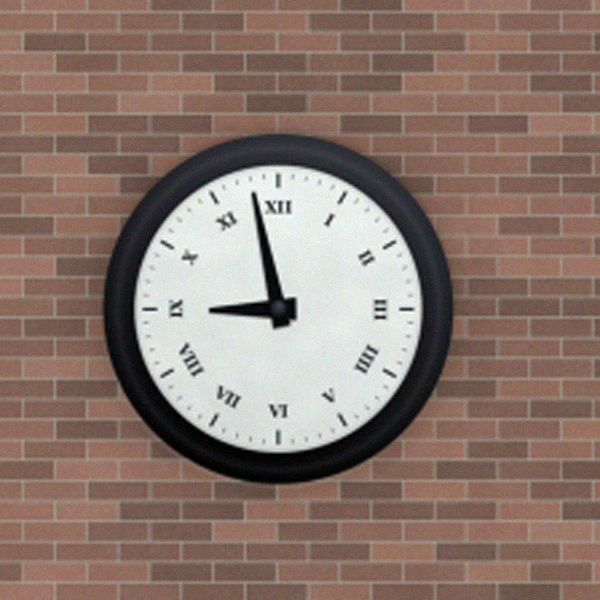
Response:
h=8 m=58
